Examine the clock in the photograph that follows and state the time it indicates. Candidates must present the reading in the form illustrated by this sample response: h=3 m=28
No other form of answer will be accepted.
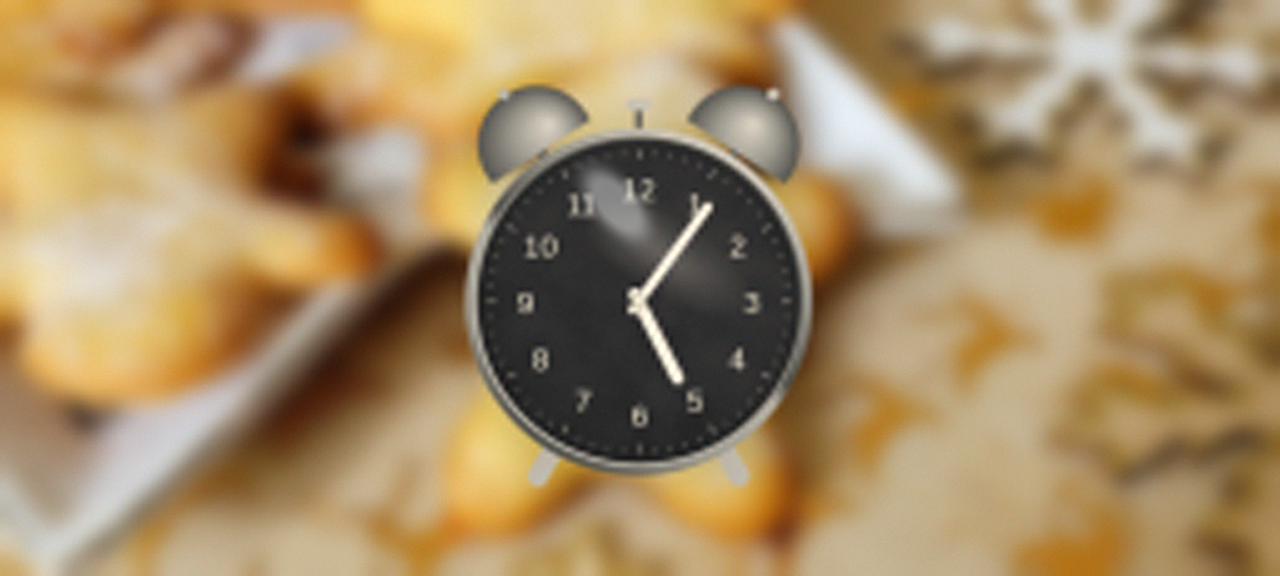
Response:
h=5 m=6
